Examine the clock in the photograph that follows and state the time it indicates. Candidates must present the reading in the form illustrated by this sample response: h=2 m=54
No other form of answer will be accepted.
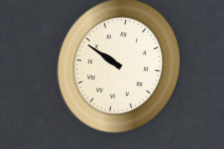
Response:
h=9 m=49
